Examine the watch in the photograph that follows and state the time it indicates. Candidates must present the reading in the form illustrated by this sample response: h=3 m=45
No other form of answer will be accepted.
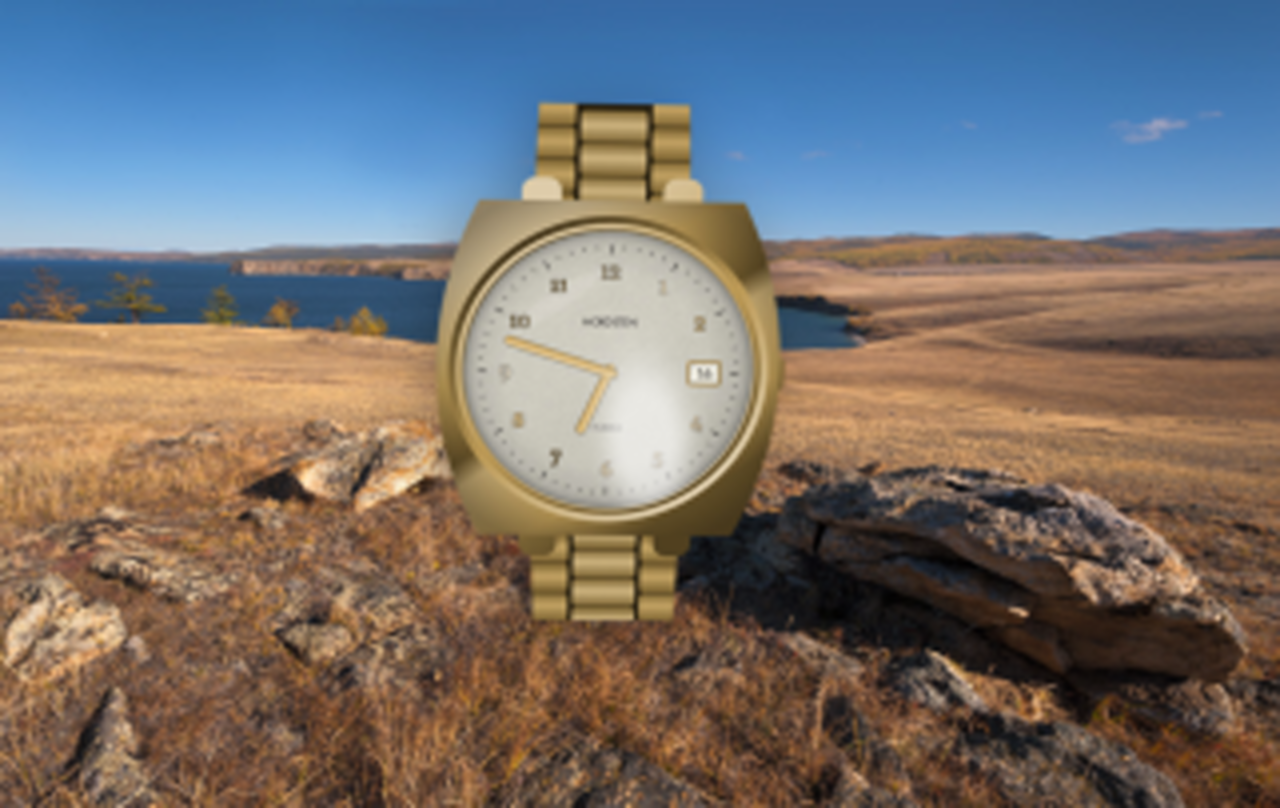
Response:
h=6 m=48
